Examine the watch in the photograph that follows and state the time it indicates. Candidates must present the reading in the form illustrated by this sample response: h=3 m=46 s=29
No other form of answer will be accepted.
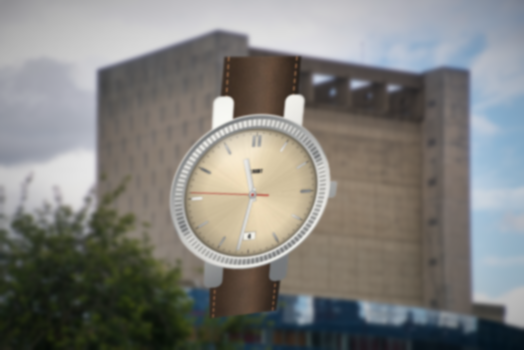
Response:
h=11 m=31 s=46
